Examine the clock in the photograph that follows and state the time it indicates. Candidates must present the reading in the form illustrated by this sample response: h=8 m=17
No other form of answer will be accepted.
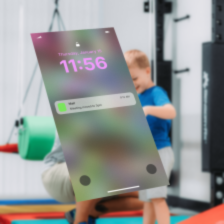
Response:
h=11 m=56
